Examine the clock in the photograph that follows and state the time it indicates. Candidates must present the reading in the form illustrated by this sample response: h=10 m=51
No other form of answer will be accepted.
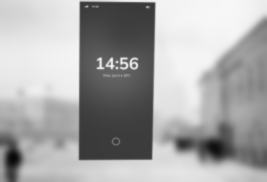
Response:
h=14 m=56
